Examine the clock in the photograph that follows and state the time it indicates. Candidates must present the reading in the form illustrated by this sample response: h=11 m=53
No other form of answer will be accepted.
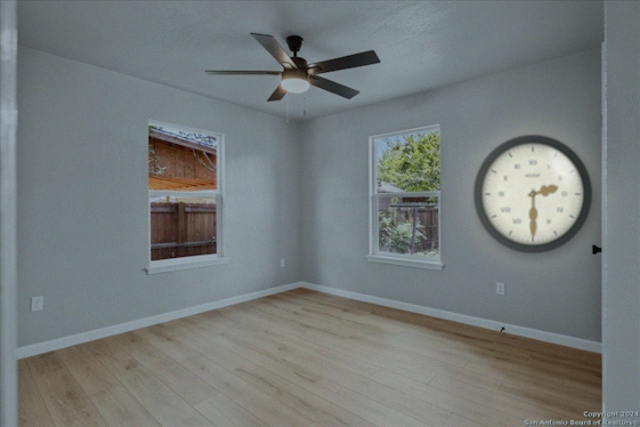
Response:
h=2 m=30
